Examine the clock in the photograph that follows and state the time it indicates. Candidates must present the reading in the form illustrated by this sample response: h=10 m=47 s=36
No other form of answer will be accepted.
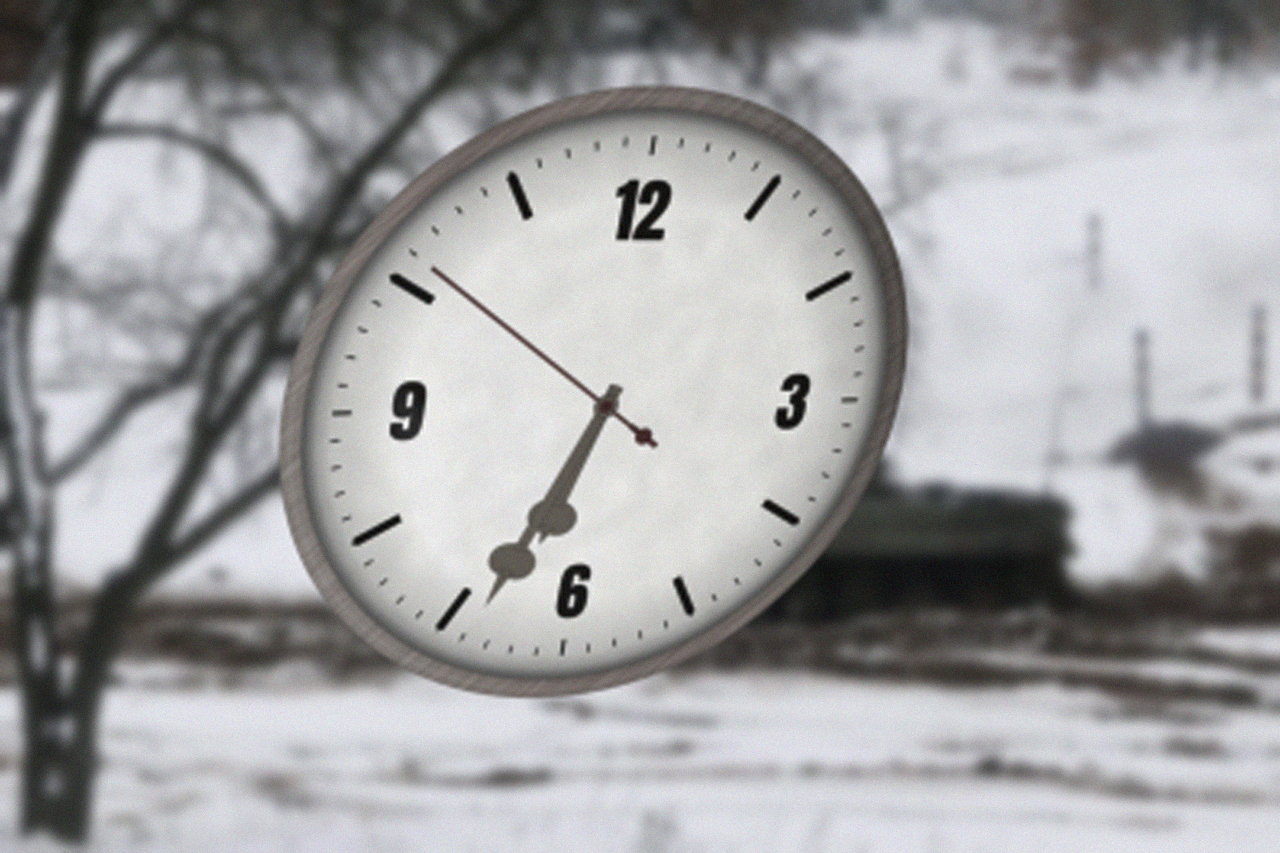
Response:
h=6 m=33 s=51
